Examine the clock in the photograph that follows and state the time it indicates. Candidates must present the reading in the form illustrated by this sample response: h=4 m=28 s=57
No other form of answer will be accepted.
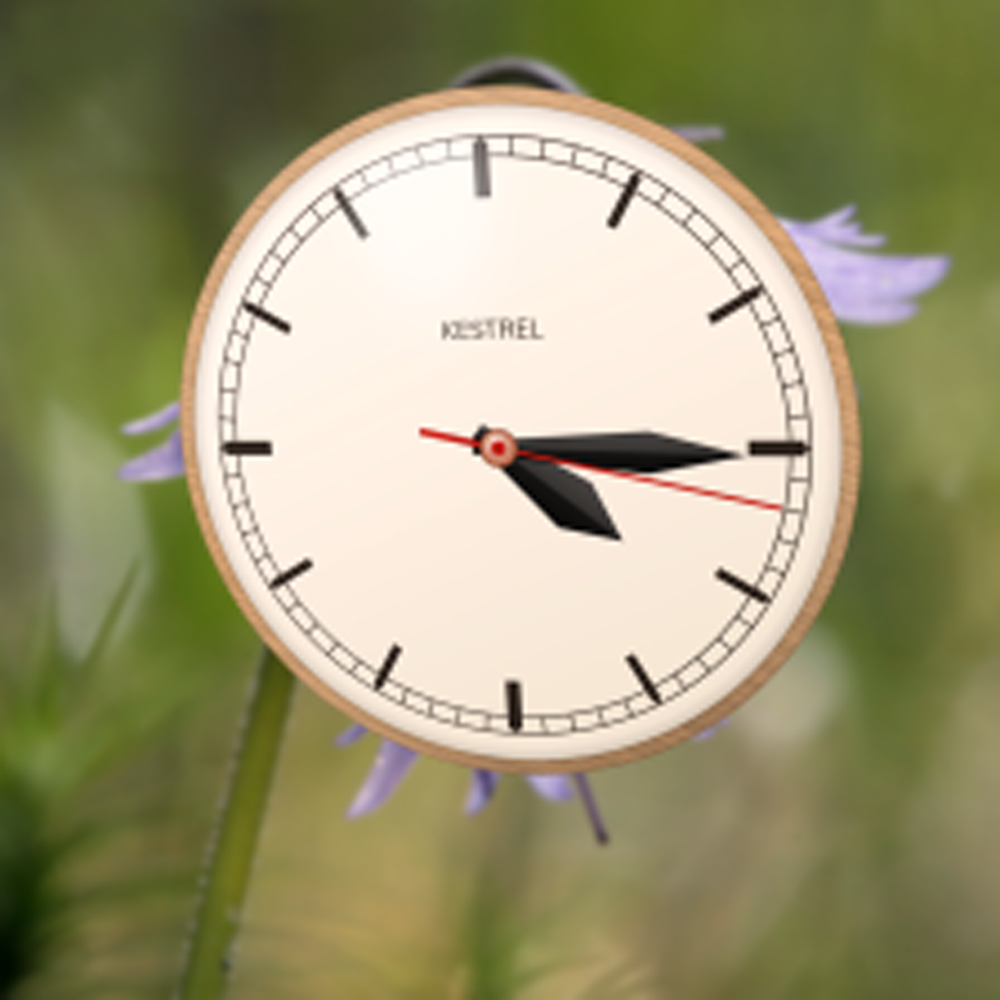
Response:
h=4 m=15 s=17
